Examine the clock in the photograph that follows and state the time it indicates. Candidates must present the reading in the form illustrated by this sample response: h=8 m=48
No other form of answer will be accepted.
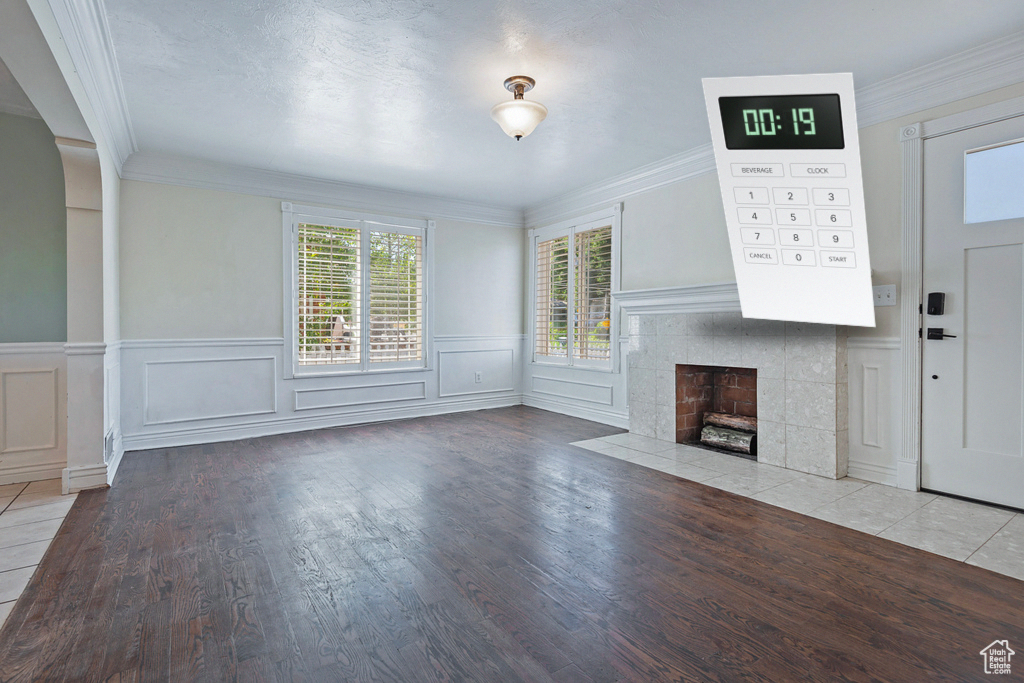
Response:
h=0 m=19
